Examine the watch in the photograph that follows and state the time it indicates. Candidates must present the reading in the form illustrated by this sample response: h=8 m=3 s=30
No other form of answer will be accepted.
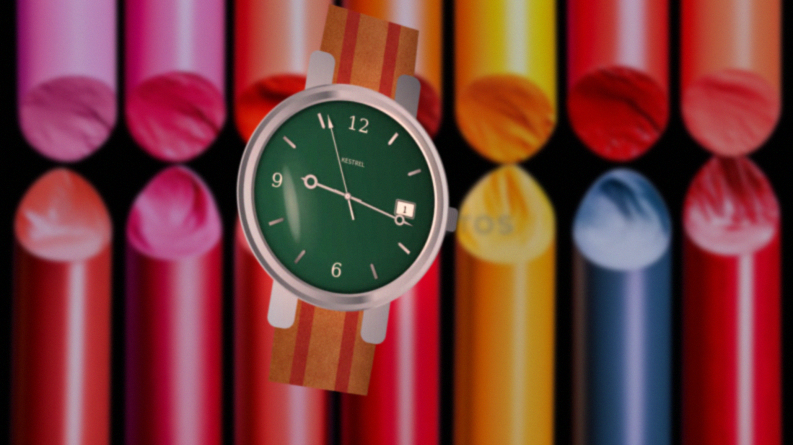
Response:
h=9 m=16 s=56
